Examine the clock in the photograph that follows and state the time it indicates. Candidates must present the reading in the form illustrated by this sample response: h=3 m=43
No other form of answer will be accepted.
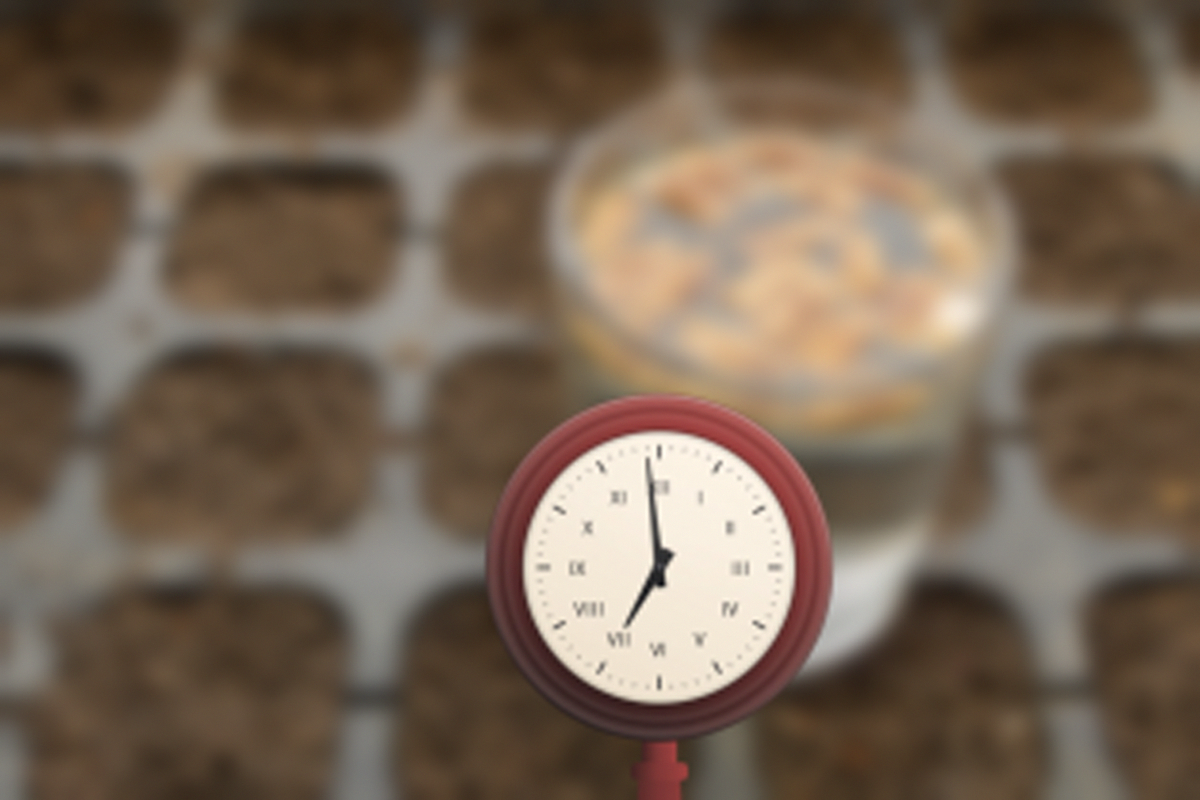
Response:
h=6 m=59
